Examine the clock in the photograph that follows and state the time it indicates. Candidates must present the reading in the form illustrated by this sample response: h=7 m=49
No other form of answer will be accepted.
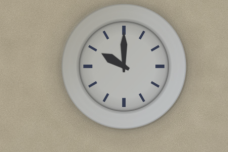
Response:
h=10 m=0
